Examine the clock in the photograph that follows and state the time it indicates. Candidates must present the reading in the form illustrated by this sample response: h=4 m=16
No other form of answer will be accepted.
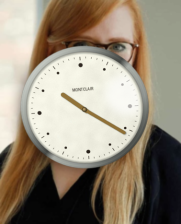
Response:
h=10 m=21
